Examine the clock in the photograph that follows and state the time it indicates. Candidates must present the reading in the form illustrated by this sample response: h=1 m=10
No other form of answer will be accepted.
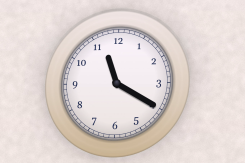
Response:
h=11 m=20
